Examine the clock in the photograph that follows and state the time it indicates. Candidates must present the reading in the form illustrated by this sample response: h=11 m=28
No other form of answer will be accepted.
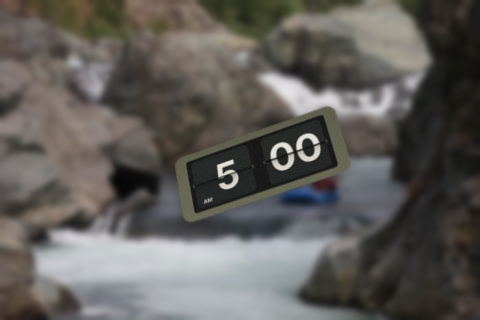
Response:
h=5 m=0
